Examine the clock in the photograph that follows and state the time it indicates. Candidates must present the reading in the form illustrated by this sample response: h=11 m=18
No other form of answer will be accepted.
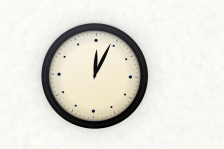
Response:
h=12 m=4
